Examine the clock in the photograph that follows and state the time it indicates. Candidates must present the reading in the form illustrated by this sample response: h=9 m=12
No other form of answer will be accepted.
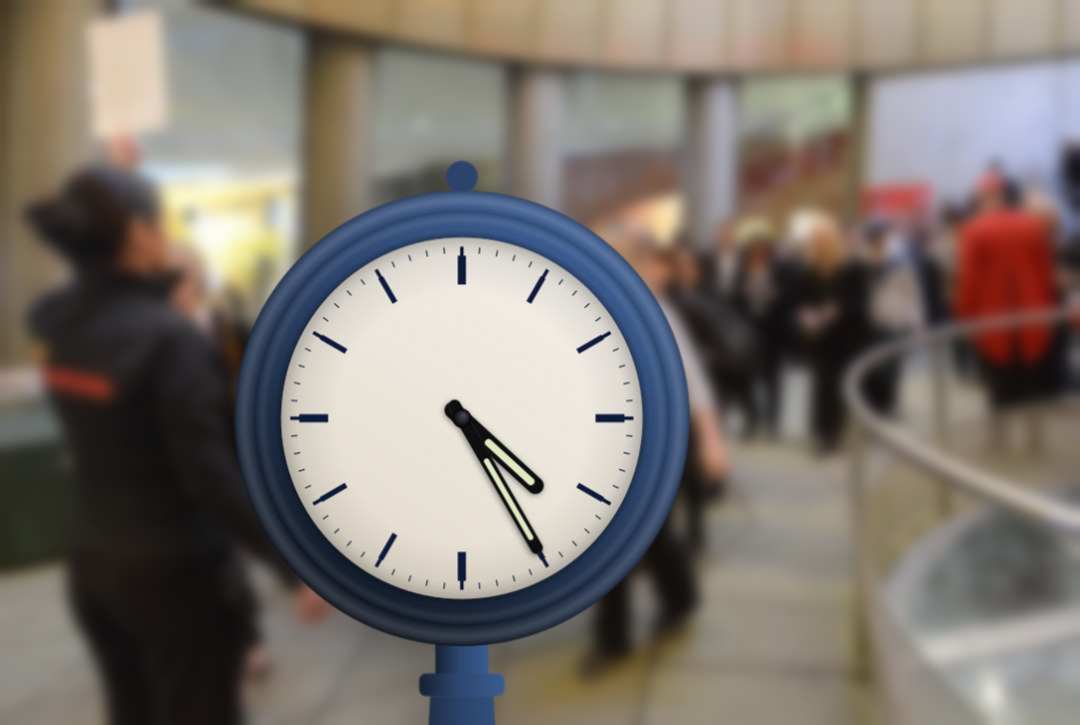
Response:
h=4 m=25
